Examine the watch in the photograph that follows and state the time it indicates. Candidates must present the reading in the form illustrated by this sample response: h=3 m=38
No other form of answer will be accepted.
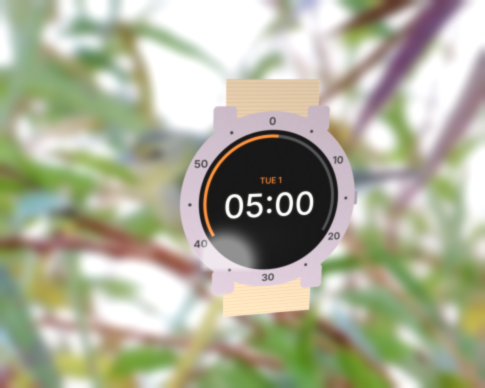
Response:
h=5 m=0
